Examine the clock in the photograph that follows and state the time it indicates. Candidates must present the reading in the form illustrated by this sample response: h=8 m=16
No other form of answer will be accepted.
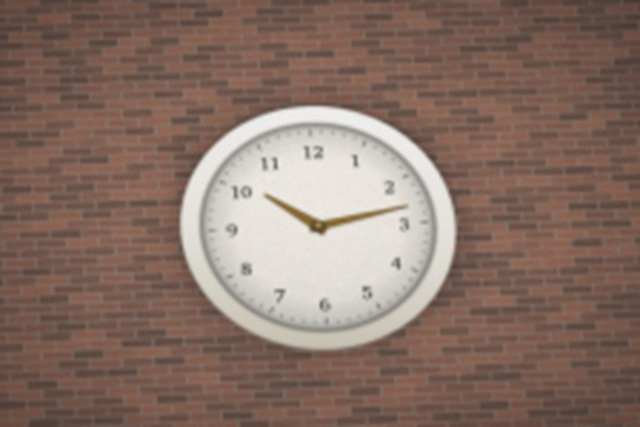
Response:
h=10 m=13
